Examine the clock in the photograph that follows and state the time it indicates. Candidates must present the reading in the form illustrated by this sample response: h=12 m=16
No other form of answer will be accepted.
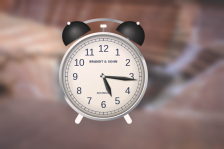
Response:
h=5 m=16
